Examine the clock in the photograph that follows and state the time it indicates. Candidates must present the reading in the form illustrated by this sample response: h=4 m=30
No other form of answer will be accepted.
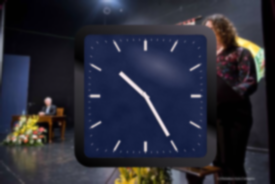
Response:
h=10 m=25
